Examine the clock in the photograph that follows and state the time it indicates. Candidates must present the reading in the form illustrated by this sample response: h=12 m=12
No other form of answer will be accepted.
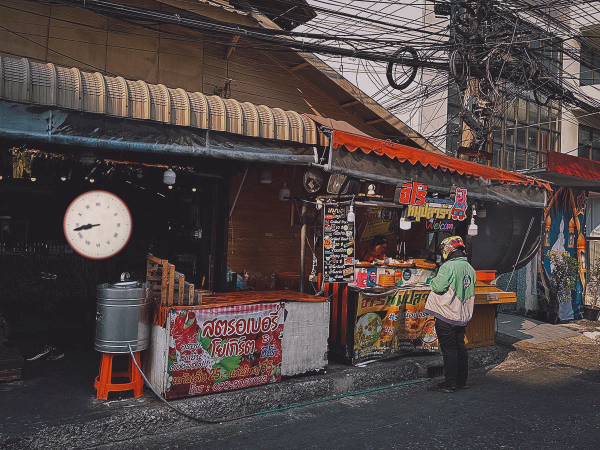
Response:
h=8 m=43
